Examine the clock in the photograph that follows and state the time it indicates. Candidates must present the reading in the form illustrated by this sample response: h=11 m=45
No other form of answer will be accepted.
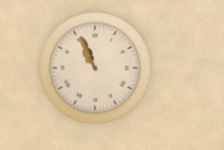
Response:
h=10 m=56
